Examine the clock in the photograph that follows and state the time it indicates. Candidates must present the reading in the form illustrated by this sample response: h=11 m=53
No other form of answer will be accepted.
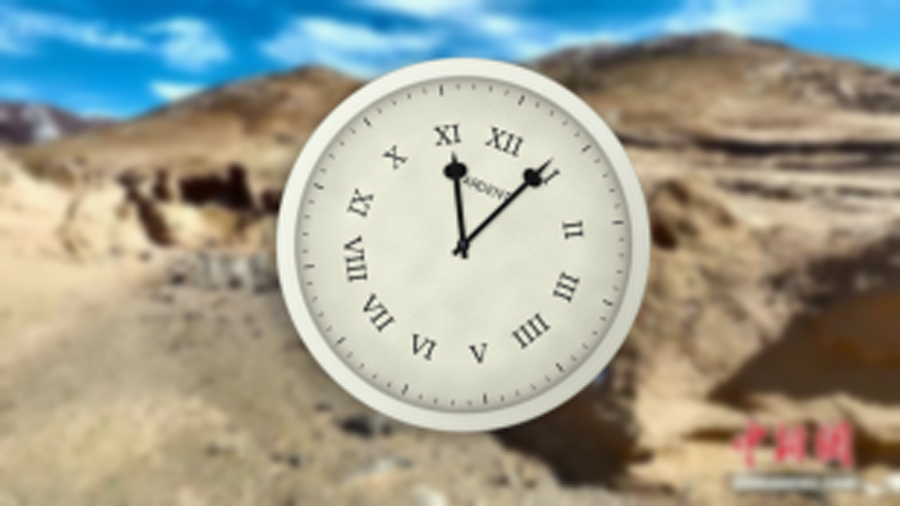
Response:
h=11 m=4
